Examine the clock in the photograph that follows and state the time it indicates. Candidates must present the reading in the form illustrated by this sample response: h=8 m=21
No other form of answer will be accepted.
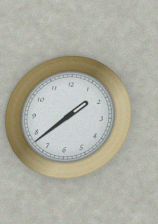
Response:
h=1 m=38
